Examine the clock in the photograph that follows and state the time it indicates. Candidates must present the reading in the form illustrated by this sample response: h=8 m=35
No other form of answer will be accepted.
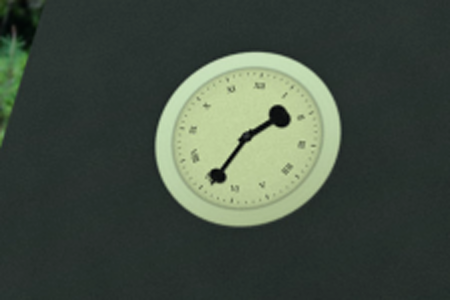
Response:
h=1 m=34
